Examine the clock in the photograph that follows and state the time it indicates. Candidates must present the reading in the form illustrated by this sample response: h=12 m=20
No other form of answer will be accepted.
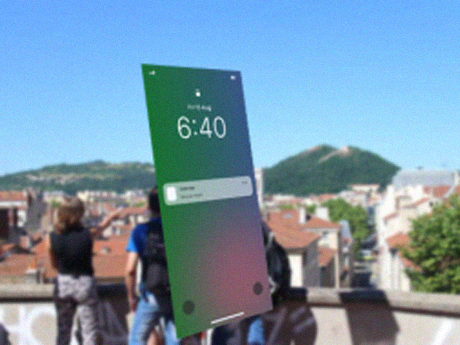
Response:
h=6 m=40
